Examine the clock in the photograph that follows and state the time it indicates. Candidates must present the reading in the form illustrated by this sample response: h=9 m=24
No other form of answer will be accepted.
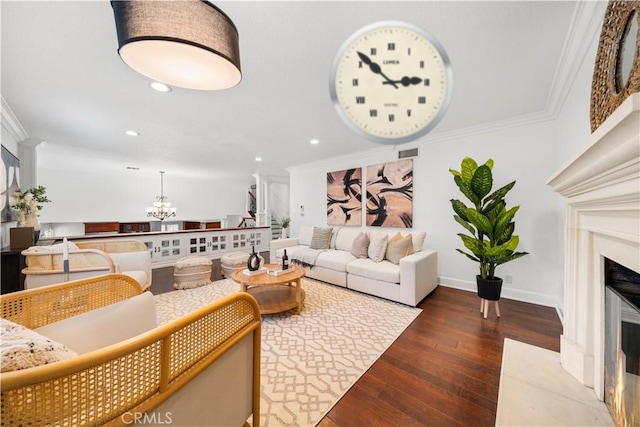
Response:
h=2 m=52
